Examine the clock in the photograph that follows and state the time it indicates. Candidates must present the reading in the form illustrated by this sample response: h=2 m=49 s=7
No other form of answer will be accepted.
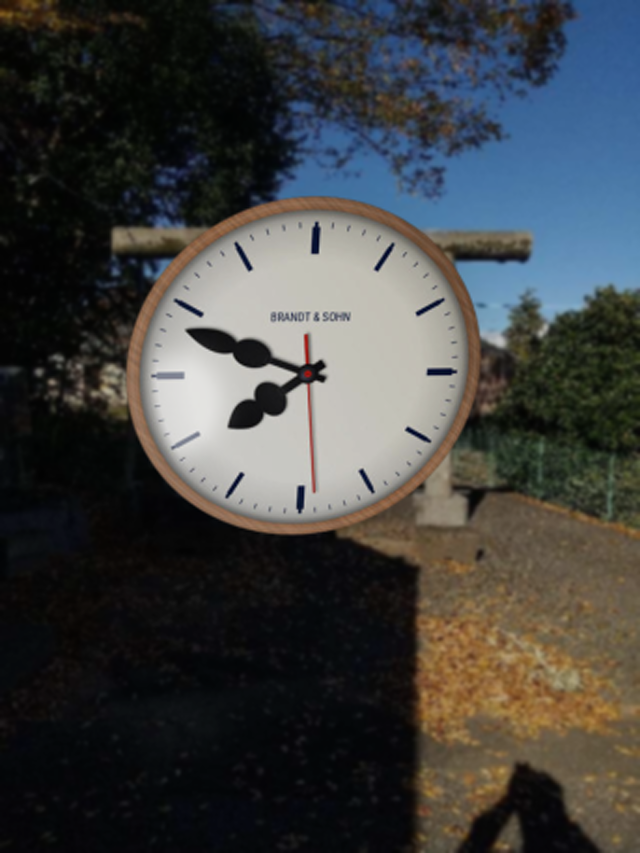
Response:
h=7 m=48 s=29
